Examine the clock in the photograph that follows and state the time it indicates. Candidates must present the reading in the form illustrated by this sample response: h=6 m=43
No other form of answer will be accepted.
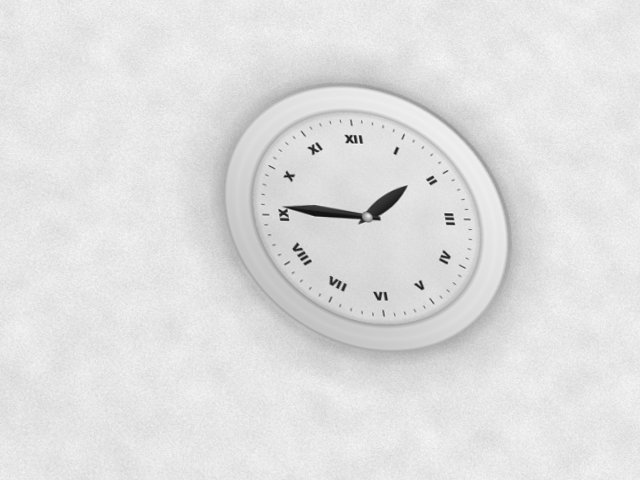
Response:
h=1 m=46
